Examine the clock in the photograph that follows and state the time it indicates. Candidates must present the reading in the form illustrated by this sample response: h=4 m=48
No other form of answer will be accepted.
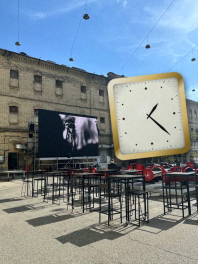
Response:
h=1 m=23
